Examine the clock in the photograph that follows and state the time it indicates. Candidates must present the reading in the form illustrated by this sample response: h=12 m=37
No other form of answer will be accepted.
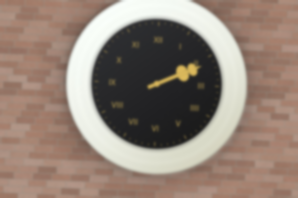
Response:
h=2 m=11
